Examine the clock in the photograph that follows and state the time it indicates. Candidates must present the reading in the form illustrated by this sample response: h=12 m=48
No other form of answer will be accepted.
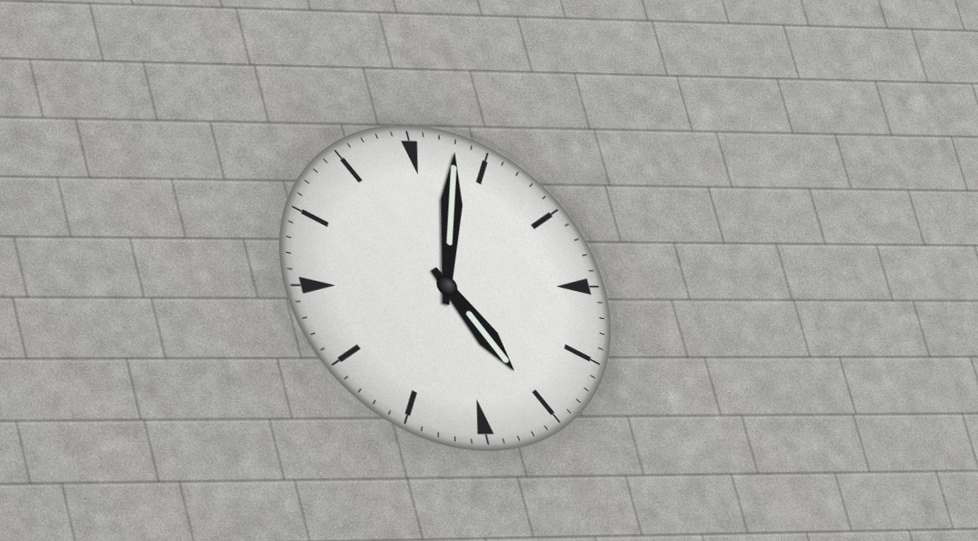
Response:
h=5 m=3
